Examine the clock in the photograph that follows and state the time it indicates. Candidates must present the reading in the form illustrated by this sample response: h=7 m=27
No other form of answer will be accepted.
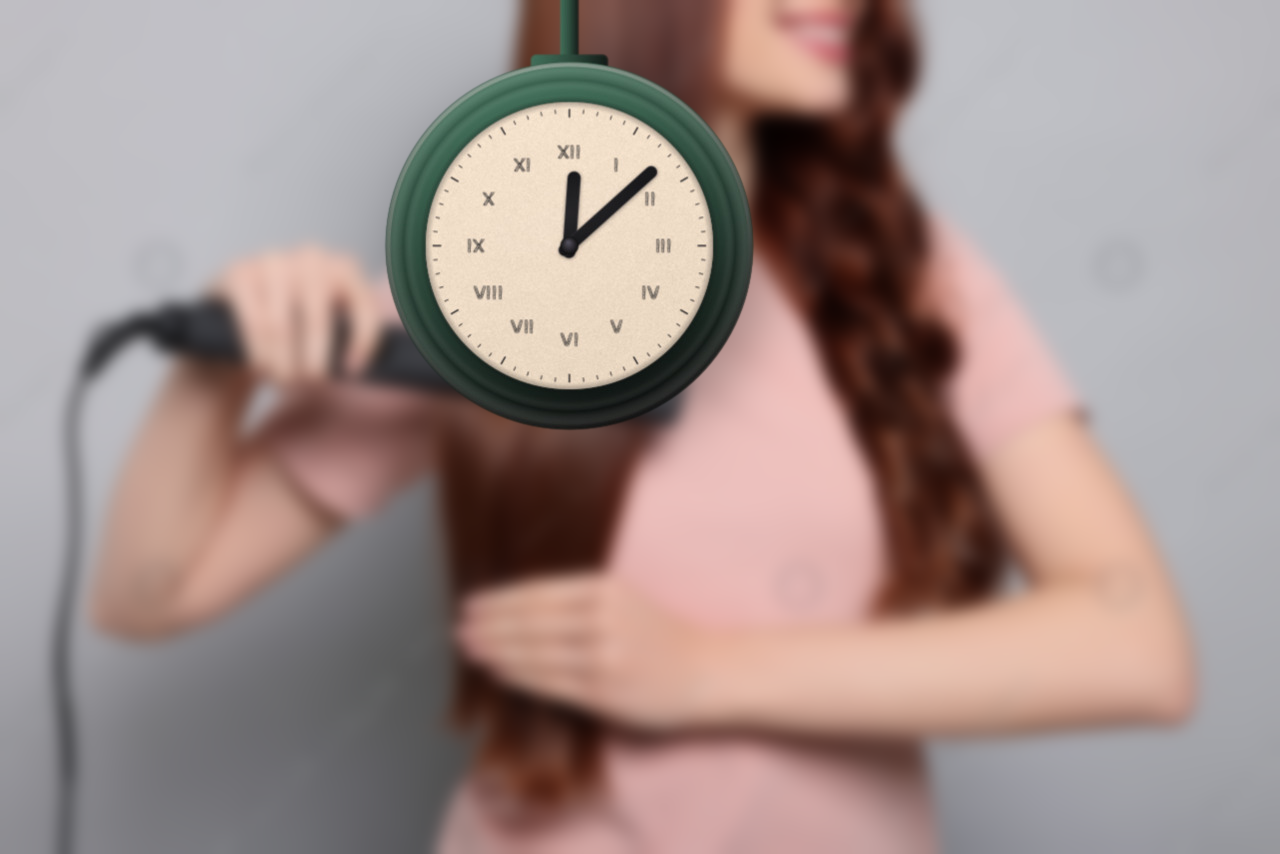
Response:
h=12 m=8
